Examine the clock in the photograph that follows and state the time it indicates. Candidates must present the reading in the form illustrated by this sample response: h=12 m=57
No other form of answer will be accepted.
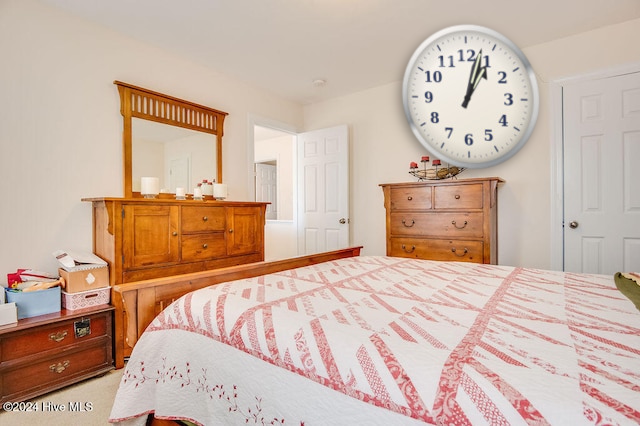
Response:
h=1 m=3
